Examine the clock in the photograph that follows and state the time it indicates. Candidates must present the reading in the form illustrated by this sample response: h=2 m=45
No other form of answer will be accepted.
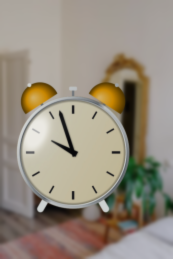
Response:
h=9 m=57
